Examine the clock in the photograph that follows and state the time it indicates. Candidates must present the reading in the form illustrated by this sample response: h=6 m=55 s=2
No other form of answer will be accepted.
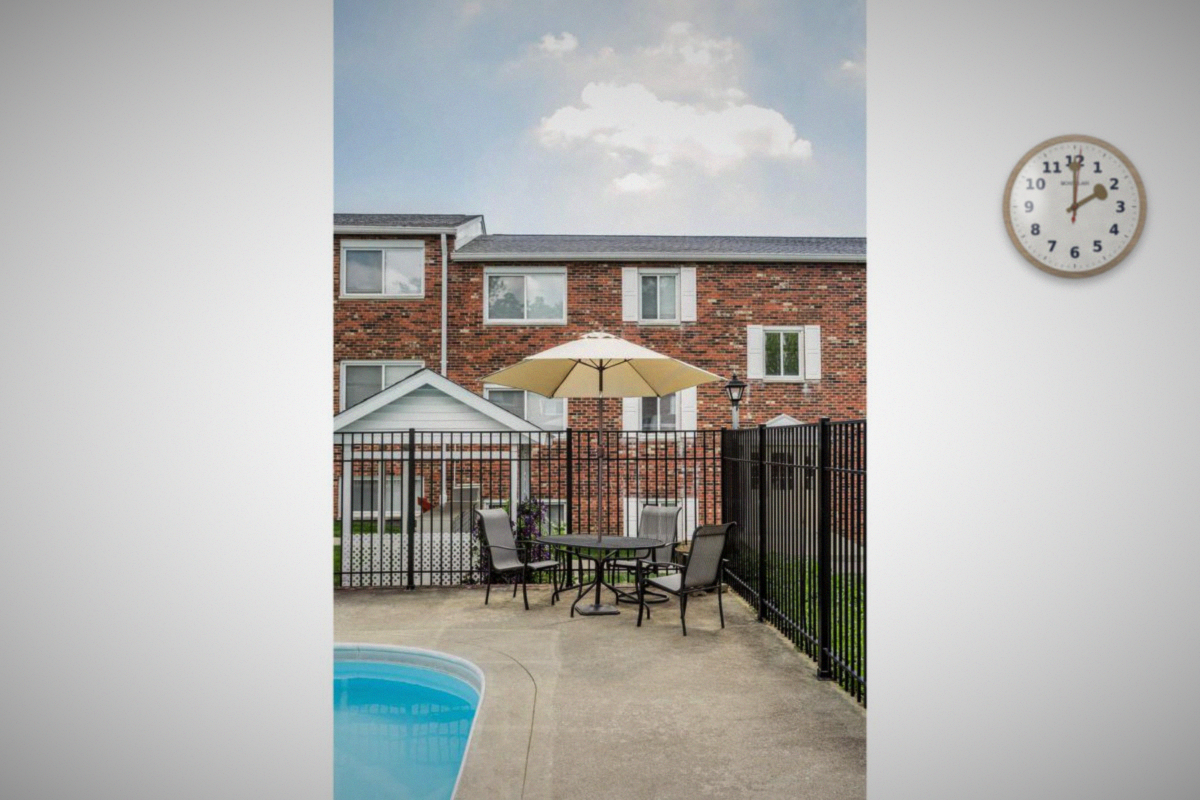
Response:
h=2 m=0 s=1
